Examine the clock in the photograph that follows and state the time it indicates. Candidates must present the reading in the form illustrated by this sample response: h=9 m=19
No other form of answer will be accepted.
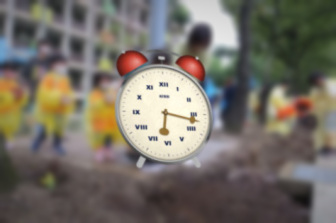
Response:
h=6 m=17
